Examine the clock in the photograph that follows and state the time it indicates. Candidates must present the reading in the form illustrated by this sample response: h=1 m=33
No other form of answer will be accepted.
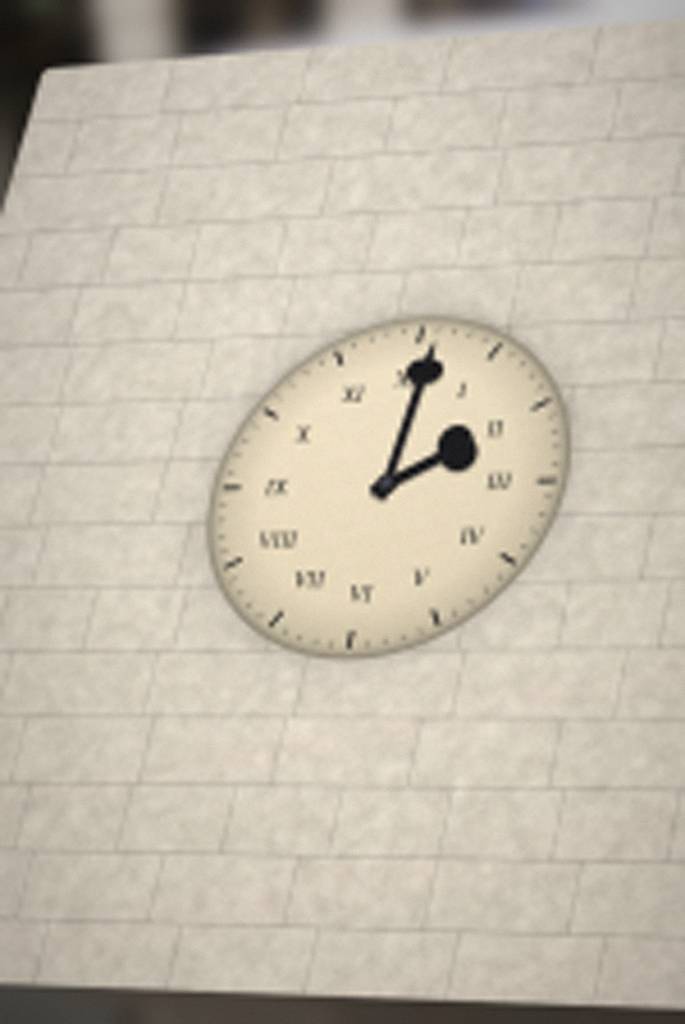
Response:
h=2 m=1
